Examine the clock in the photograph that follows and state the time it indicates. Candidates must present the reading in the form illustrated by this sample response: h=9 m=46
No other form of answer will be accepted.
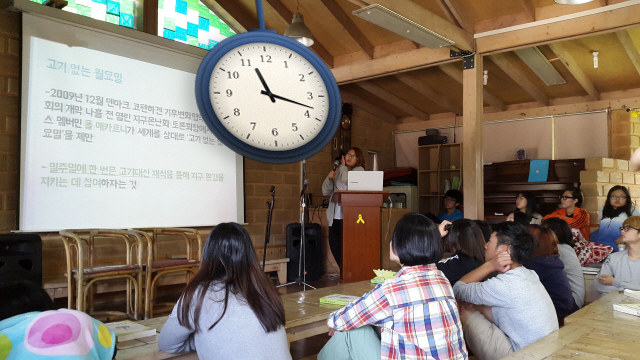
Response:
h=11 m=18
